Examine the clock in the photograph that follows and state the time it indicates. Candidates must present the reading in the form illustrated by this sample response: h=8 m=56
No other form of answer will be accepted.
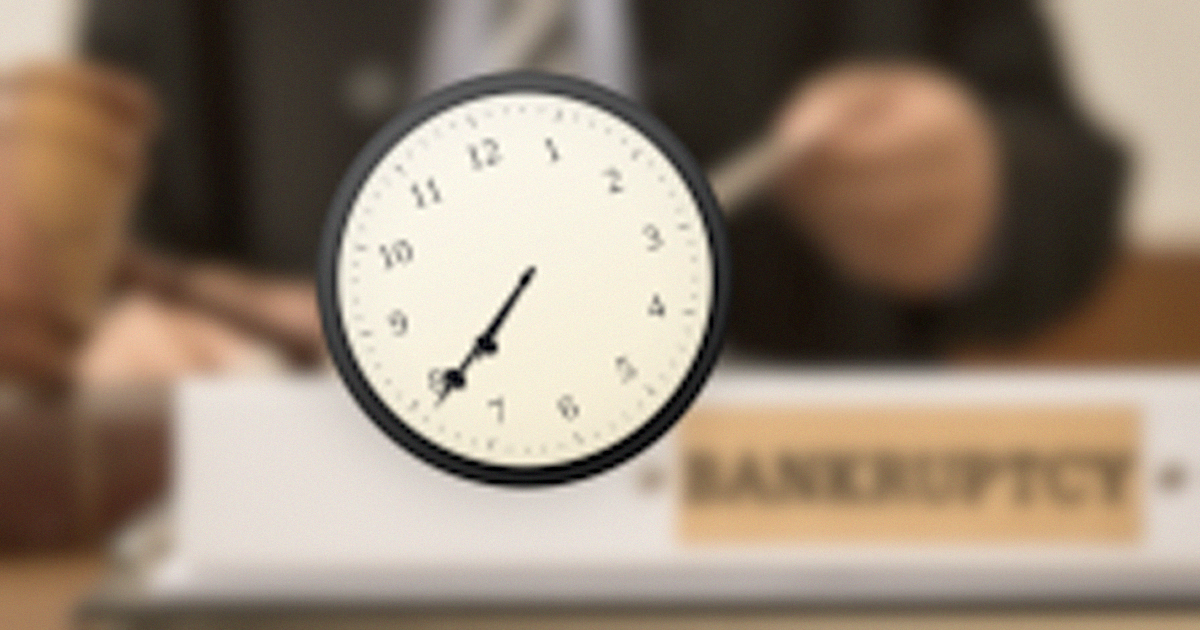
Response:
h=7 m=39
